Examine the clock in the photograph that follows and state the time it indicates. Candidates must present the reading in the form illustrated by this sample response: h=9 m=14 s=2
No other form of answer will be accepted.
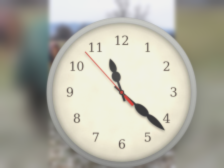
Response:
h=11 m=21 s=53
